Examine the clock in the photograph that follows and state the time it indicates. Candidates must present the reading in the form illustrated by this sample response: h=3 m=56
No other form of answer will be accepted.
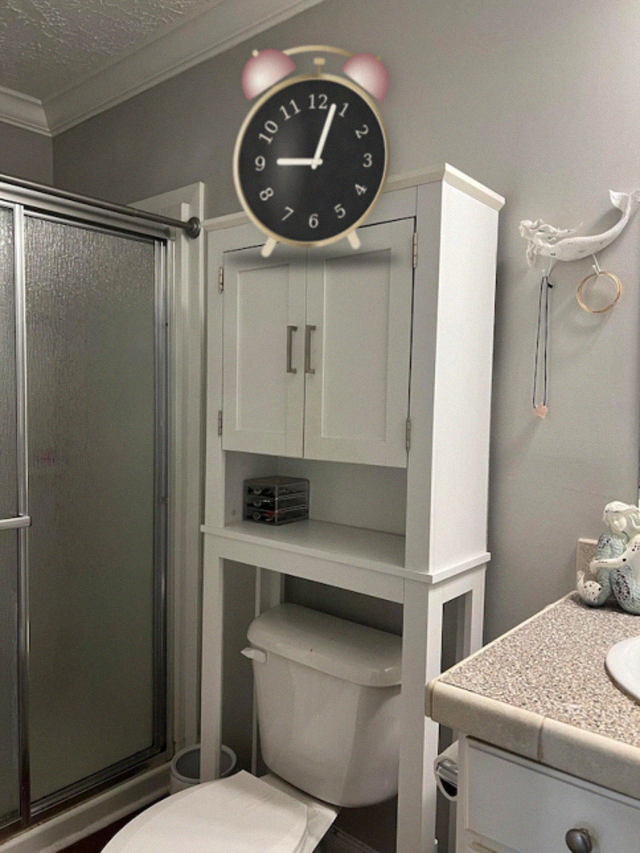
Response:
h=9 m=3
